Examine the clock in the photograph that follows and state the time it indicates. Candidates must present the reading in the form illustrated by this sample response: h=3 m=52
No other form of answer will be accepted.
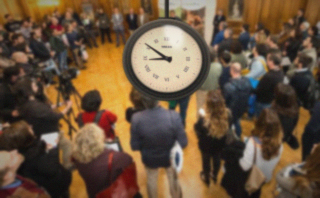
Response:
h=8 m=51
